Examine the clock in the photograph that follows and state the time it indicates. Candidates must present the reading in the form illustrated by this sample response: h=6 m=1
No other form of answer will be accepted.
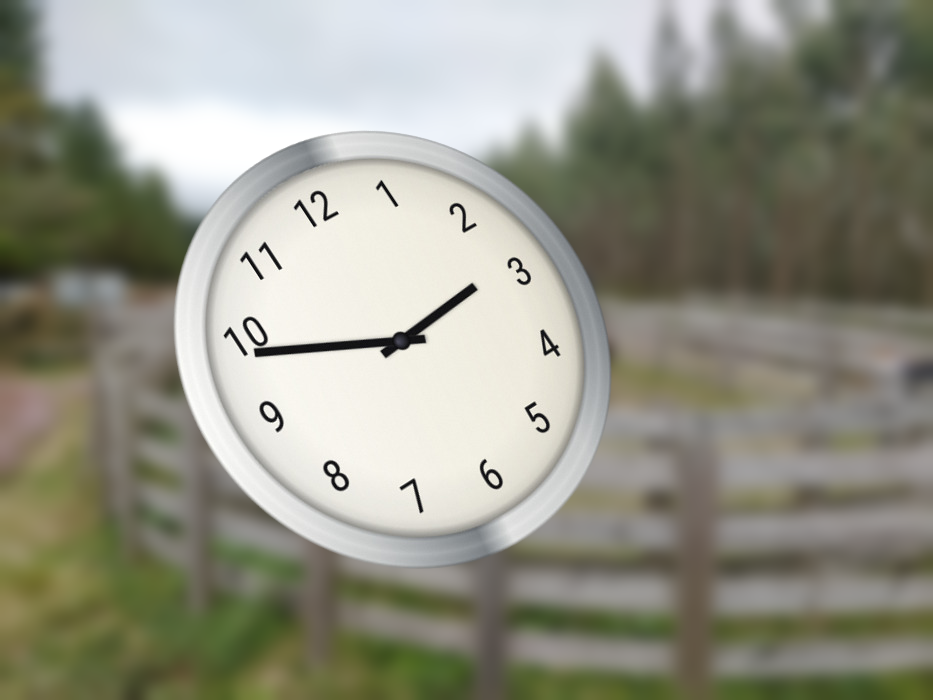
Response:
h=2 m=49
